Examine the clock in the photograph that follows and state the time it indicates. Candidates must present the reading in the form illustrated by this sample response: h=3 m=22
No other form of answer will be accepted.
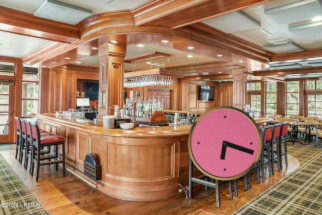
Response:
h=6 m=18
